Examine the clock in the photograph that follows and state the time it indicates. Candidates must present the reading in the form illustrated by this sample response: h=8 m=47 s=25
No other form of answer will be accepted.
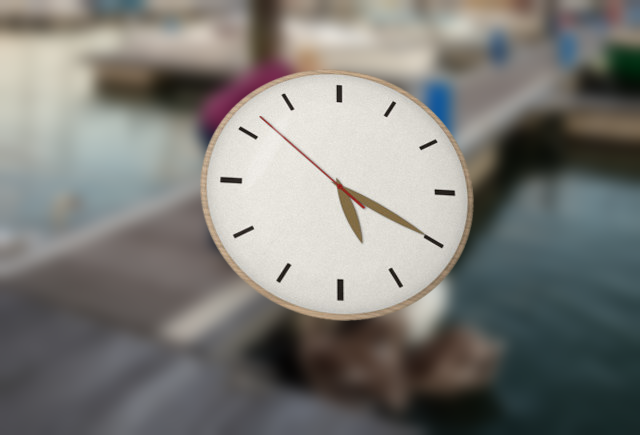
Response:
h=5 m=19 s=52
